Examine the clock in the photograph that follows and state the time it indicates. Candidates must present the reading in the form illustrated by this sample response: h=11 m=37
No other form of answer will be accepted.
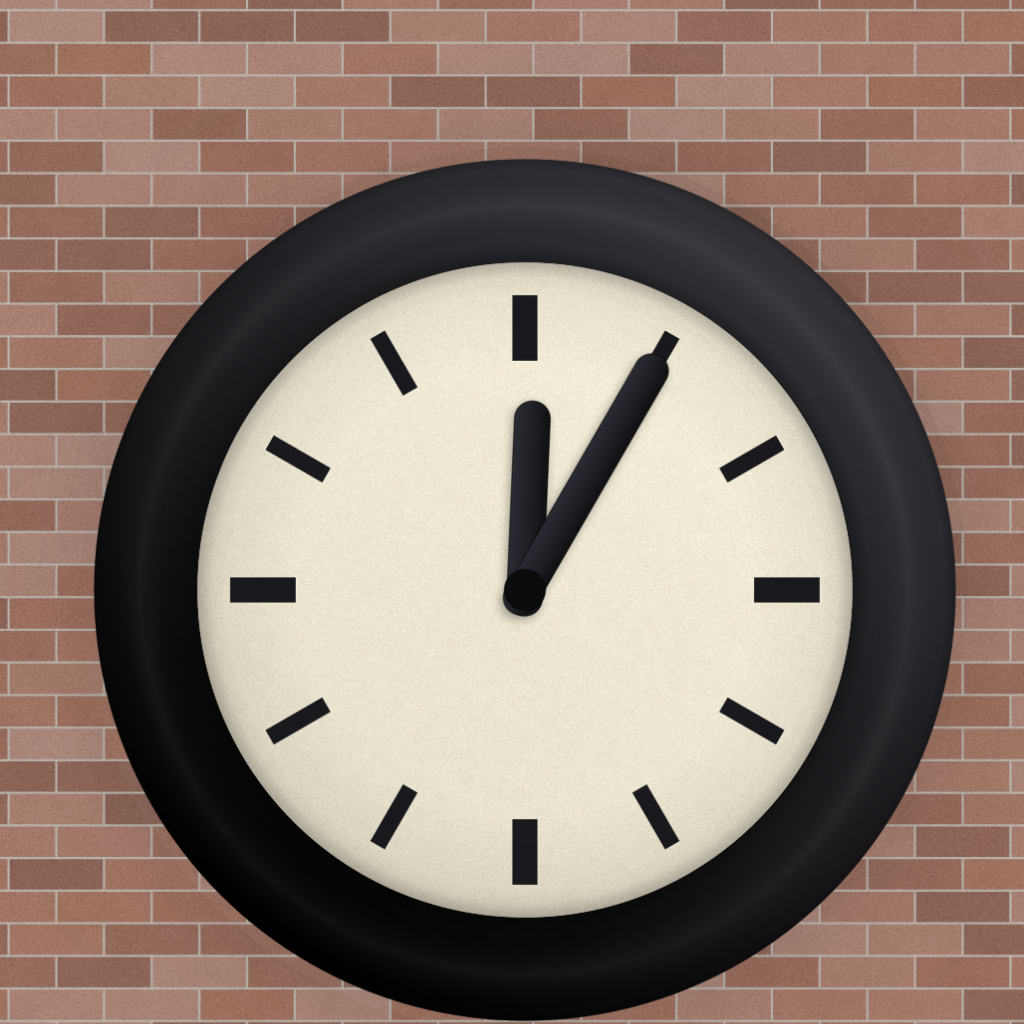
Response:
h=12 m=5
